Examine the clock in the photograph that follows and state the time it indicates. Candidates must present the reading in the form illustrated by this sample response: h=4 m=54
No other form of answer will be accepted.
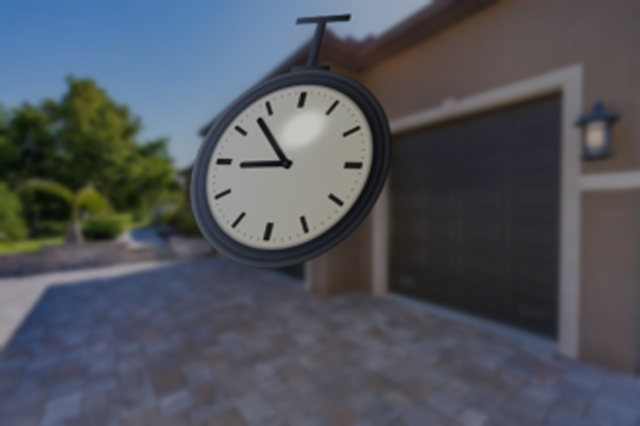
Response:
h=8 m=53
